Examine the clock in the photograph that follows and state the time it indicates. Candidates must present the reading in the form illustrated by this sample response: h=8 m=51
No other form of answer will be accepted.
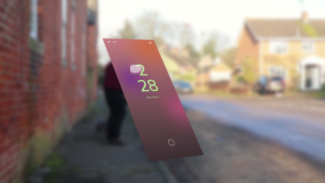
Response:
h=2 m=28
